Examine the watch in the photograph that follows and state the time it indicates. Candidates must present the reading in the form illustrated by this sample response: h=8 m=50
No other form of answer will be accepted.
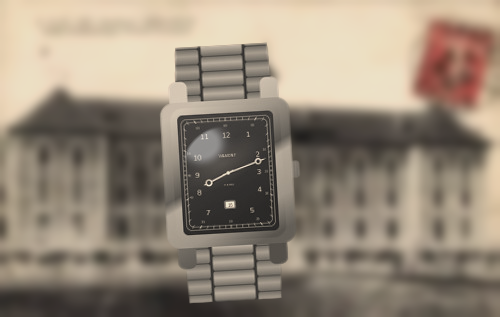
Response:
h=8 m=12
